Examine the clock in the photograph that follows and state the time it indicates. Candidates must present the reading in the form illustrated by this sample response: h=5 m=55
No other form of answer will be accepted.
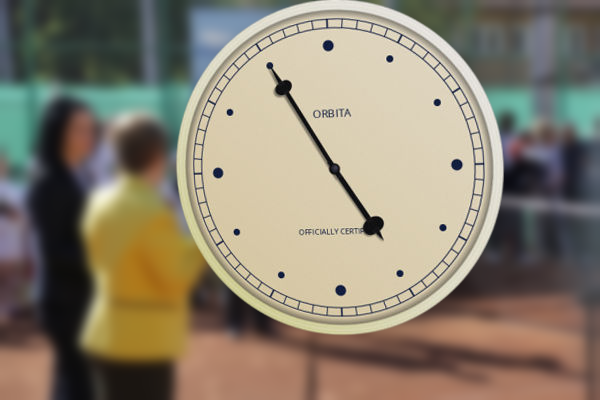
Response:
h=4 m=55
